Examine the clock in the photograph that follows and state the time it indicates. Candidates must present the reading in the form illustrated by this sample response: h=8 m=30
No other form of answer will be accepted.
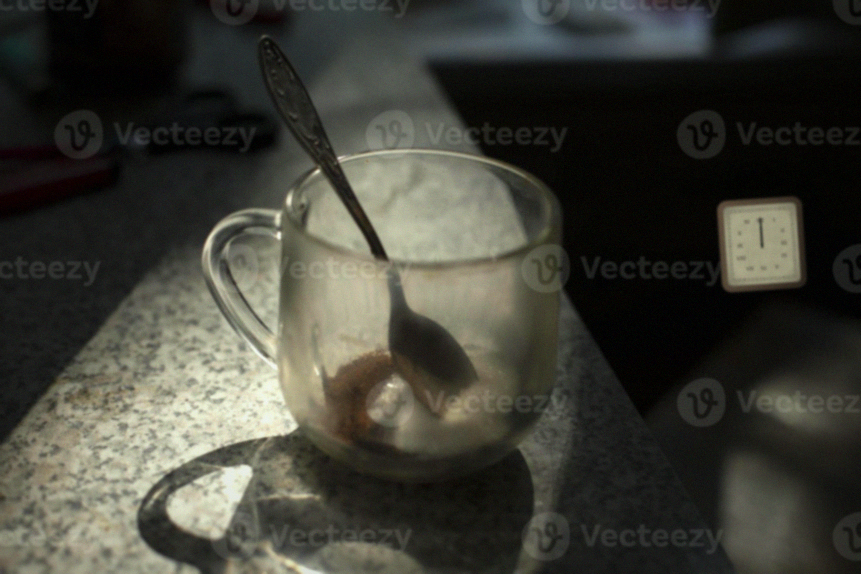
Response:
h=12 m=0
